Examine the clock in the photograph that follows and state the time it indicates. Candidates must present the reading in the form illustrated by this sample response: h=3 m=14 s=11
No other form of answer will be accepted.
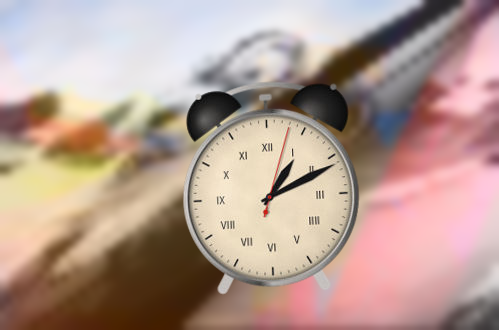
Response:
h=1 m=11 s=3
